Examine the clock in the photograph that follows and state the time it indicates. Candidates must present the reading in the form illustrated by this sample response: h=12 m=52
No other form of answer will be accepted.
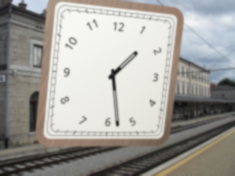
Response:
h=1 m=28
